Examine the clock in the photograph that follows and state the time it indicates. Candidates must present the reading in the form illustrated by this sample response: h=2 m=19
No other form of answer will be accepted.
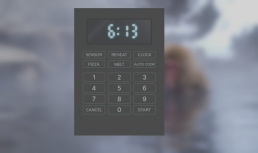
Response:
h=6 m=13
